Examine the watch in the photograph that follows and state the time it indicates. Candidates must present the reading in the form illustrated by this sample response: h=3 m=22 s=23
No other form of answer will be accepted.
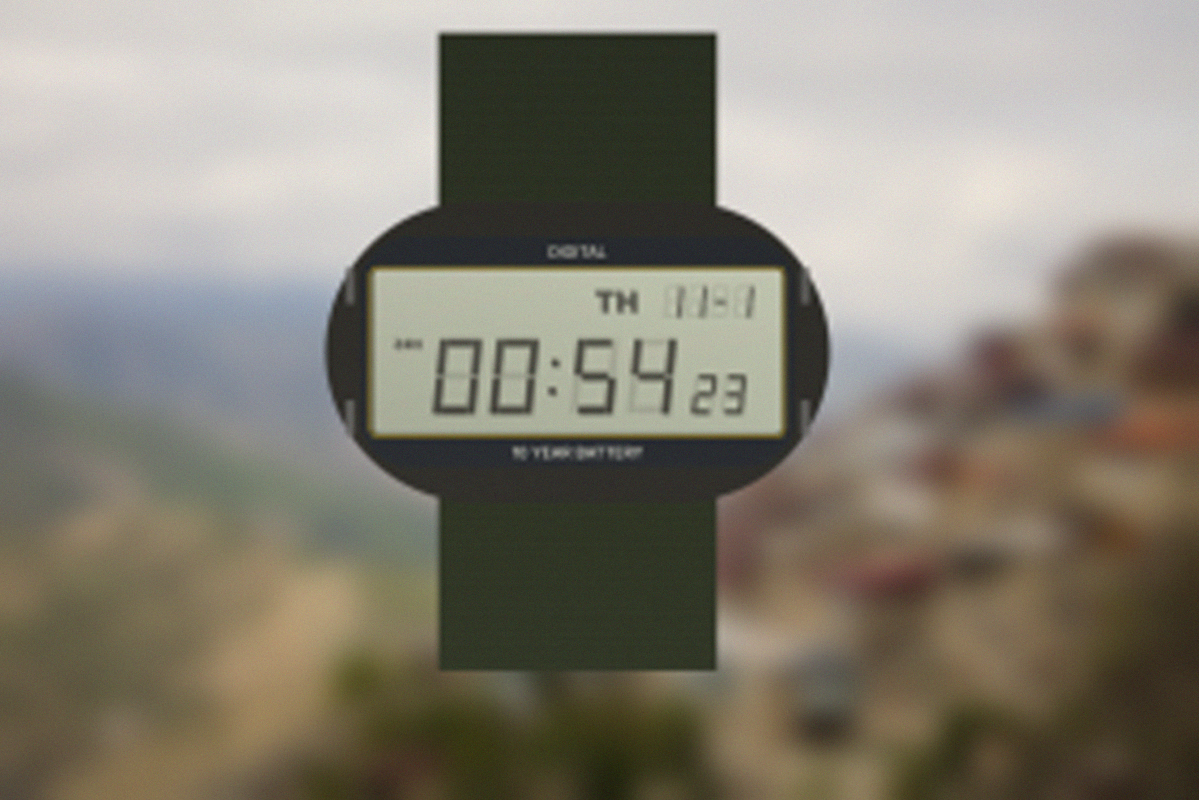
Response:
h=0 m=54 s=23
